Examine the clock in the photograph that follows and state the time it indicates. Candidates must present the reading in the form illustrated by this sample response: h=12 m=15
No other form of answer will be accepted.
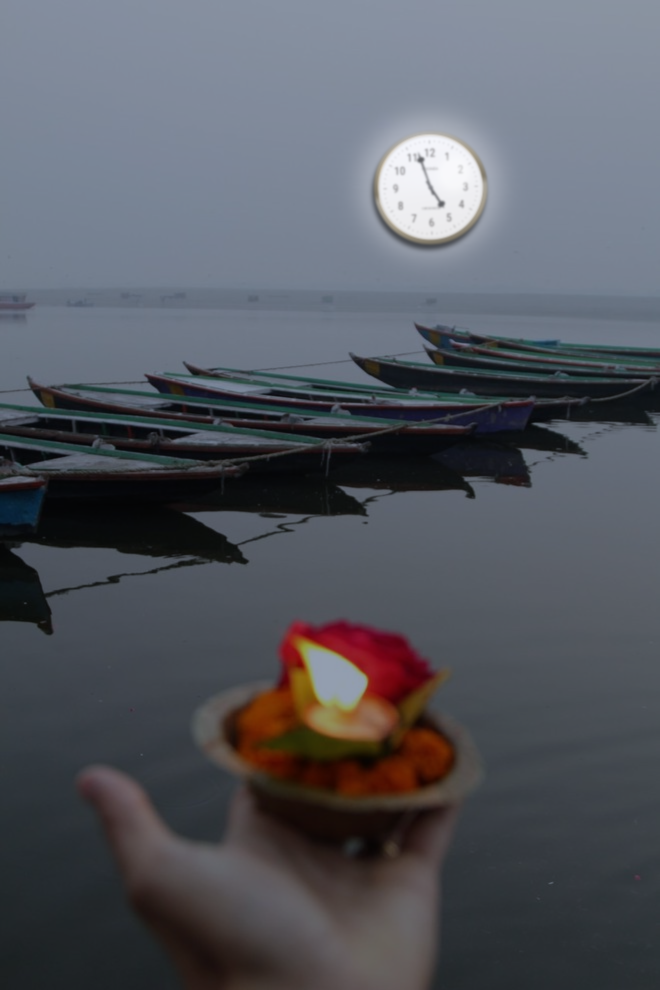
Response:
h=4 m=57
